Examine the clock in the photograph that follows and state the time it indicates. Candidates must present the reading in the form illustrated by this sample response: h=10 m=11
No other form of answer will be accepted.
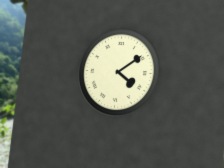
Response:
h=4 m=9
